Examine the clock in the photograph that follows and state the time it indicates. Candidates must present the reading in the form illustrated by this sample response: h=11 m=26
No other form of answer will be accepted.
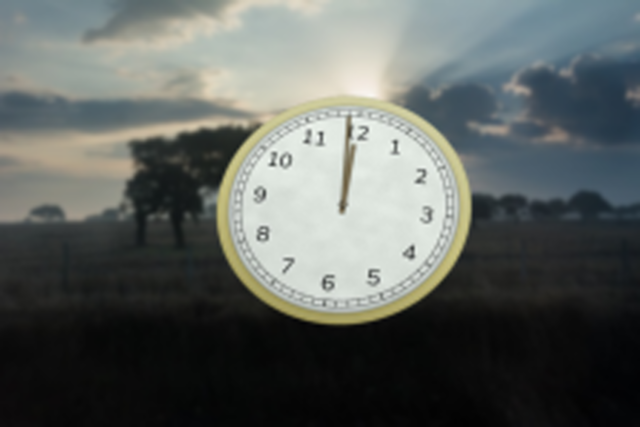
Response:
h=11 m=59
